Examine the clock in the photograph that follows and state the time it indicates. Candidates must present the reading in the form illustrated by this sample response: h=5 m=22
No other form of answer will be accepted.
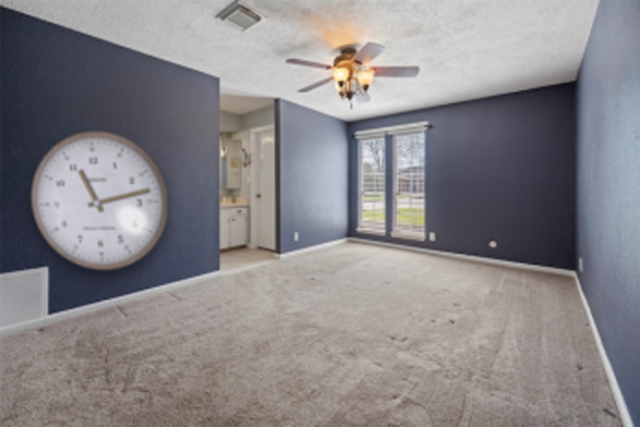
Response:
h=11 m=13
